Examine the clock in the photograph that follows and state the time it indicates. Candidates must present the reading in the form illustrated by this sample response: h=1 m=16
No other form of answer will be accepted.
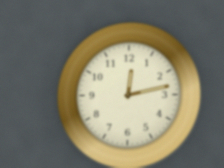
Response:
h=12 m=13
